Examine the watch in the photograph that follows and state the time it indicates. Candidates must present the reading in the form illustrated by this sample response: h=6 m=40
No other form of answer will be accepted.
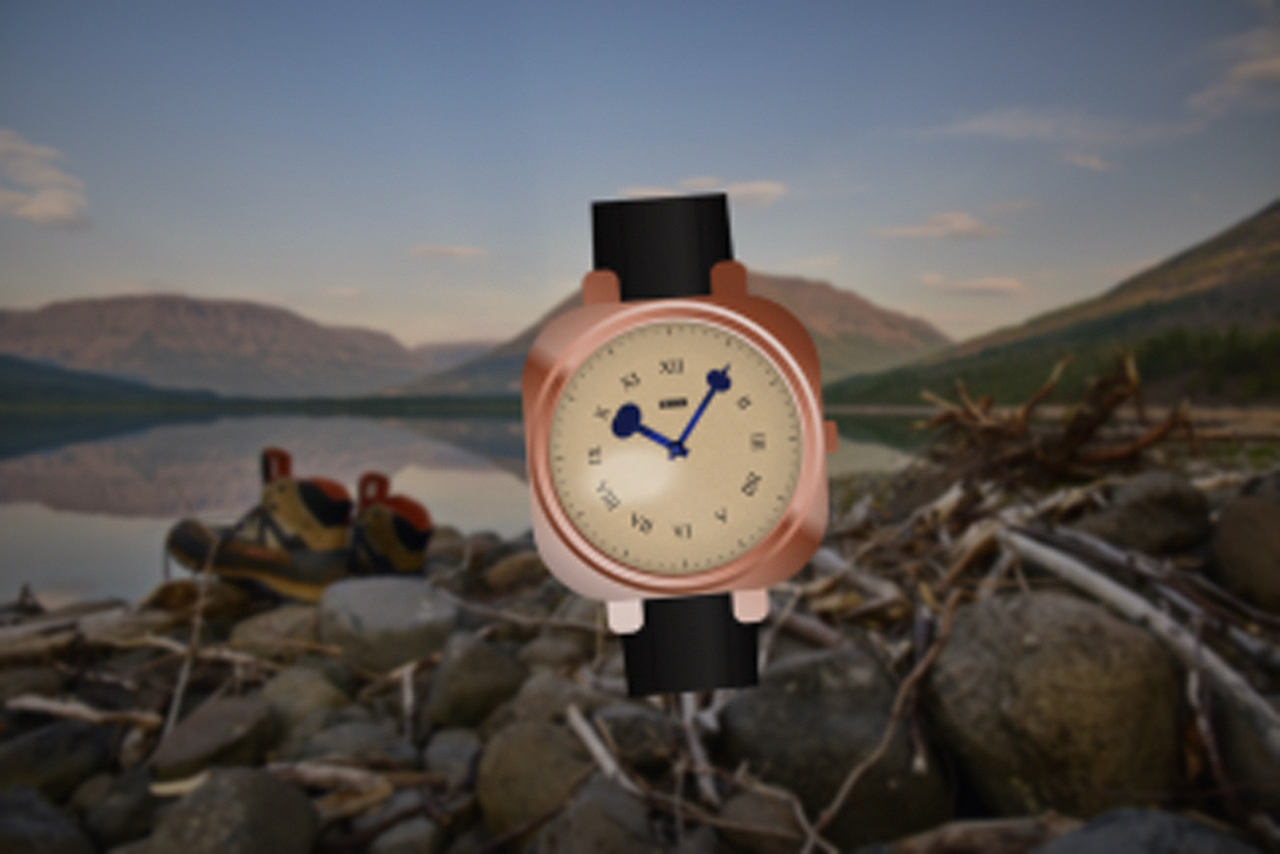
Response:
h=10 m=6
